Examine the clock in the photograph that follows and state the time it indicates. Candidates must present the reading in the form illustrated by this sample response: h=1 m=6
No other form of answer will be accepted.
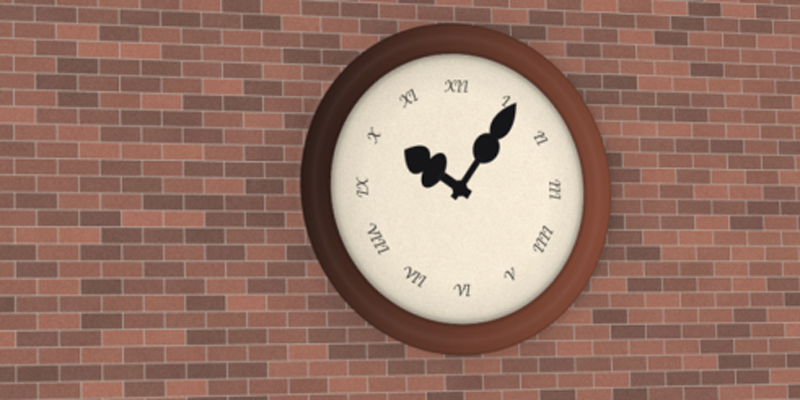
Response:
h=10 m=6
